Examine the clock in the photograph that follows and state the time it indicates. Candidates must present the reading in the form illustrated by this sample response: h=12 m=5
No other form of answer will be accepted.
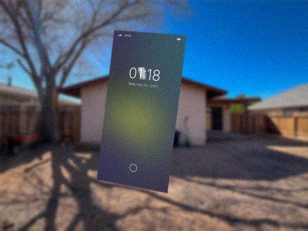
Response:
h=1 m=18
